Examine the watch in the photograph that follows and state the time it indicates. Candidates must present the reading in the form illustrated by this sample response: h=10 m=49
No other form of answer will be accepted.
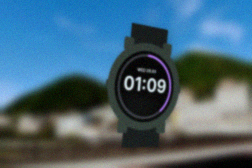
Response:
h=1 m=9
